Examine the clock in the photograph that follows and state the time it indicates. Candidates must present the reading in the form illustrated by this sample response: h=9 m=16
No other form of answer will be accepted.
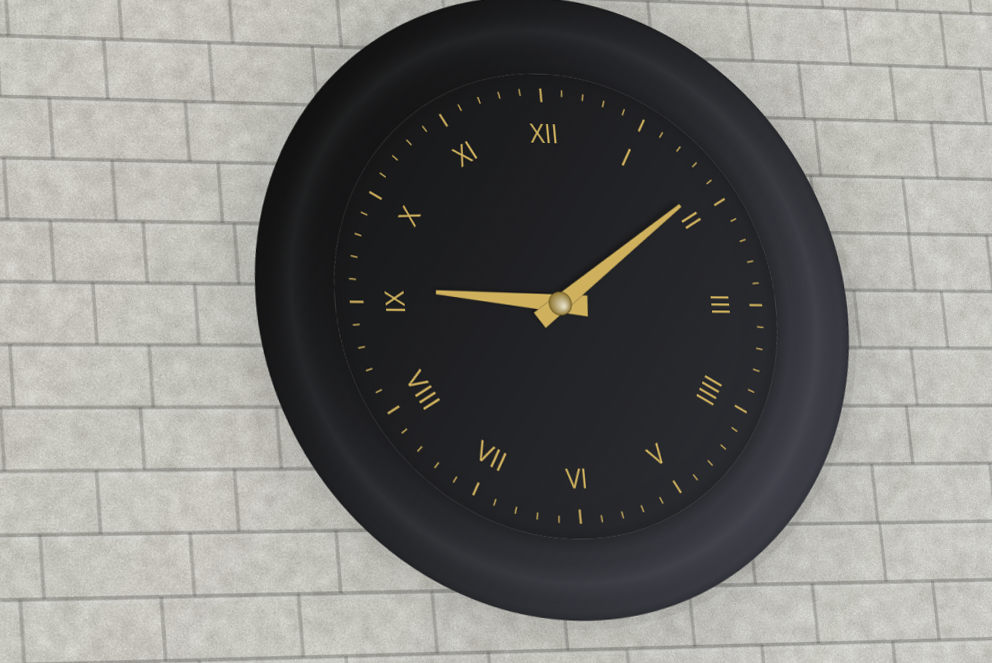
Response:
h=9 m=9
